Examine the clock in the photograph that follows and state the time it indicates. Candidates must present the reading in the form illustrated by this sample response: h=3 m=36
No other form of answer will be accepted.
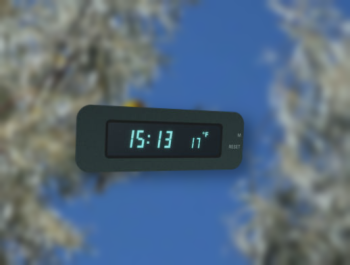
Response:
h=15 m=13
